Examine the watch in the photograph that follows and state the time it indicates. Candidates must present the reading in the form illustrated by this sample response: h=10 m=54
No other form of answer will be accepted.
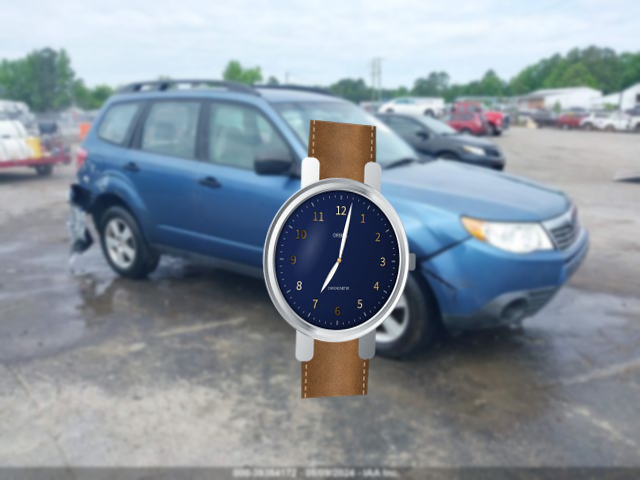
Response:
h=7 m=2
